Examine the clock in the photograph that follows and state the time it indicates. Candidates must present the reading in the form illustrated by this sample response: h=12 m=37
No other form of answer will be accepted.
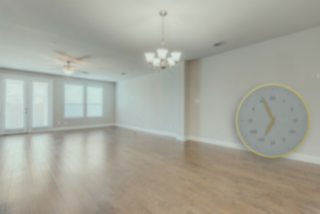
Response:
h=6 m=56
